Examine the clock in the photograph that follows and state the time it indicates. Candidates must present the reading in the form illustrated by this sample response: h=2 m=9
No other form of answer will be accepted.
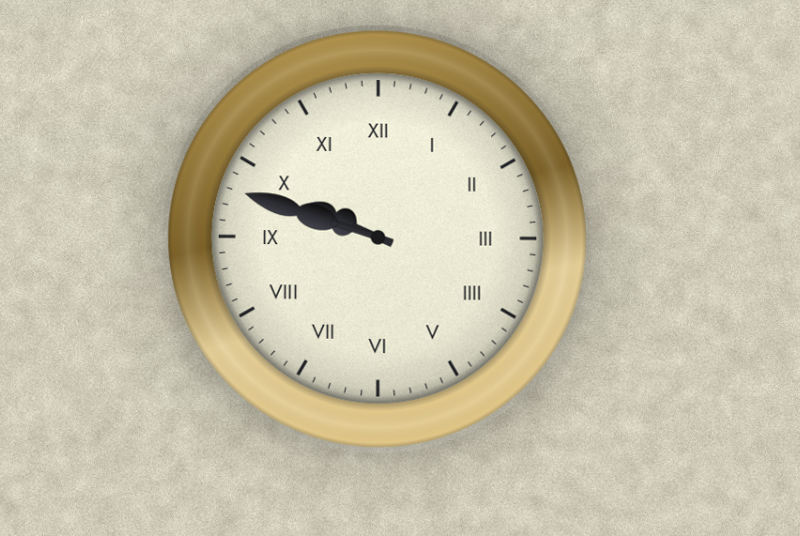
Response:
h=9 m=48
